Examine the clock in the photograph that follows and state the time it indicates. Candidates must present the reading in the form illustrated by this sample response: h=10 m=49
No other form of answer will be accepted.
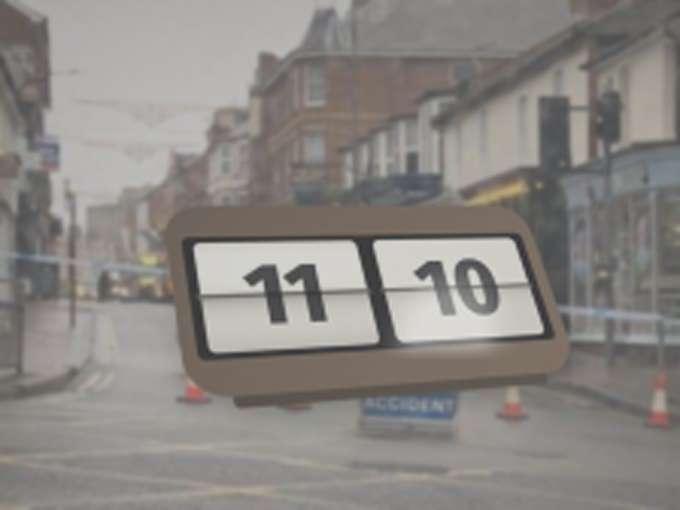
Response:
h=11 m=10
